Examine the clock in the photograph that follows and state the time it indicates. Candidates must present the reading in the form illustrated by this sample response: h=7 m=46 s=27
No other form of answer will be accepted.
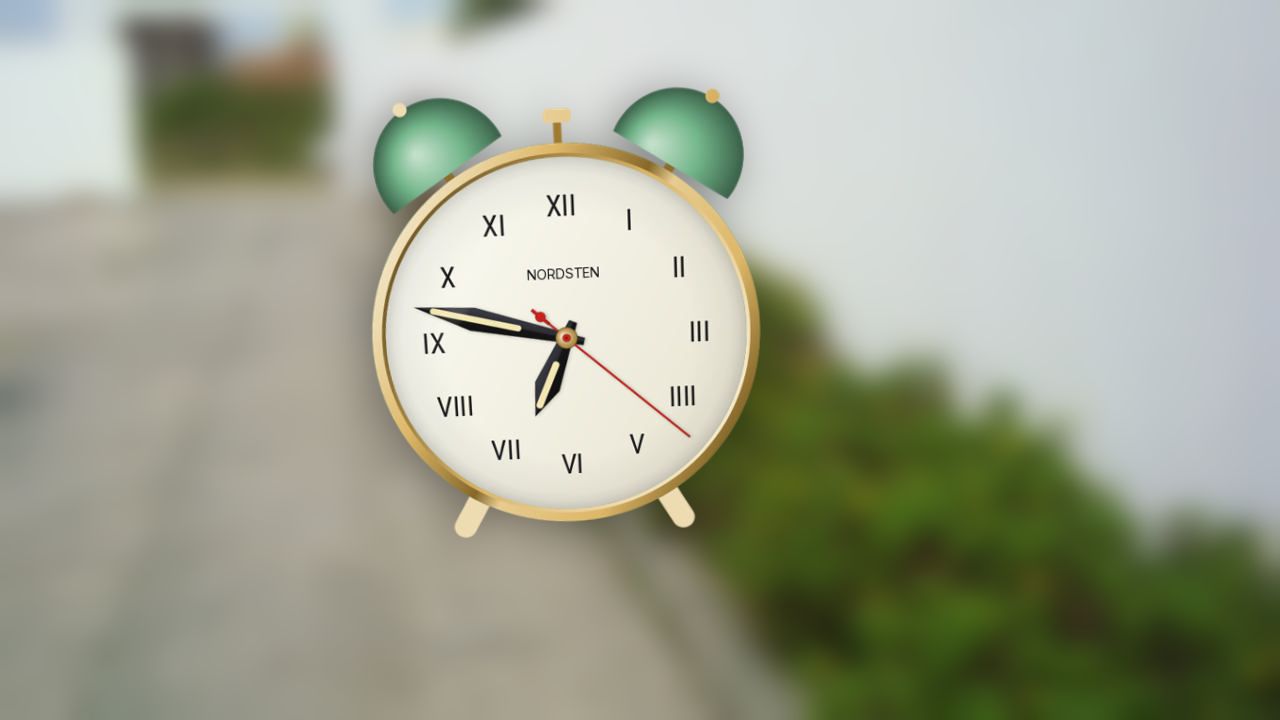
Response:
h=6 m=47 s=22
